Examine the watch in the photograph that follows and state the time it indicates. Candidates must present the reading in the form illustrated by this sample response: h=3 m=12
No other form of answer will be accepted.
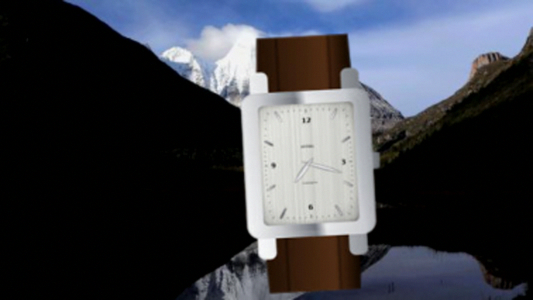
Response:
h=7 m=18
